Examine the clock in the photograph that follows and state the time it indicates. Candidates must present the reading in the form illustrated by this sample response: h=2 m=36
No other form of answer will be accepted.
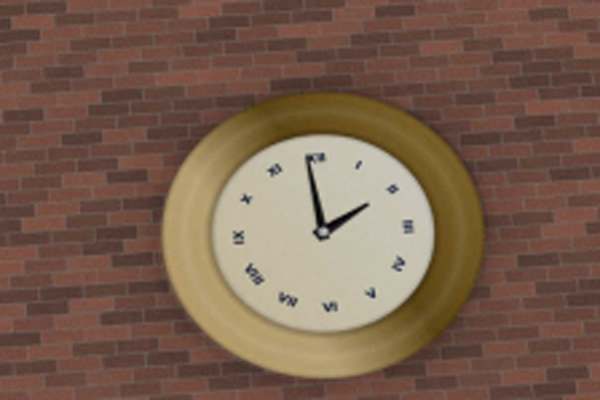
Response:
h=1 m=59
